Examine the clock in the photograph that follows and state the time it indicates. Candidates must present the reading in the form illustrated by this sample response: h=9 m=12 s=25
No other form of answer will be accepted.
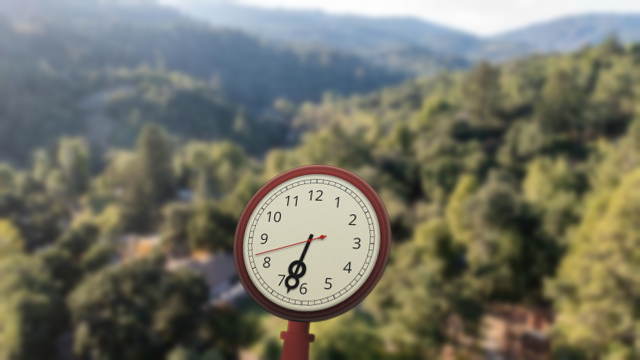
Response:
h=6 m=32 s=42
